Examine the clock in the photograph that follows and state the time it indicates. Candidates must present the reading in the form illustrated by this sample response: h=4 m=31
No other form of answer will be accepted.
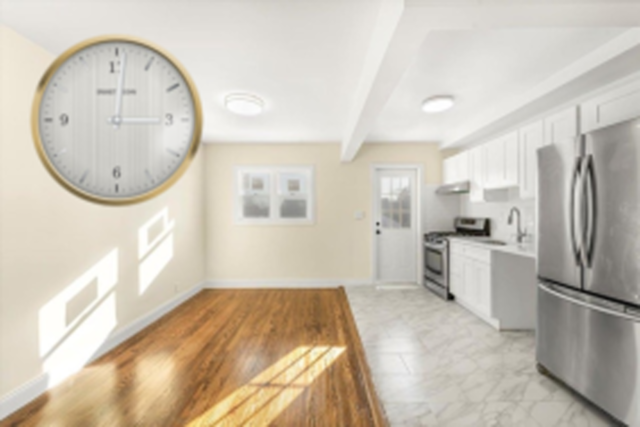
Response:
h=3 m=1
